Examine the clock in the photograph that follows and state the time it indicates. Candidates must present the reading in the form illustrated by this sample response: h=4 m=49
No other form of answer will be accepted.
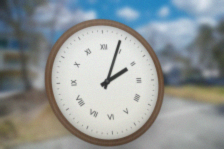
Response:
h=2 m=4
